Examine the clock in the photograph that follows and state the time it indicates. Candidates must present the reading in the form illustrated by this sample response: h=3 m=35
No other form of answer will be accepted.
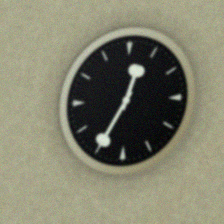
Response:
h=12 m=35
